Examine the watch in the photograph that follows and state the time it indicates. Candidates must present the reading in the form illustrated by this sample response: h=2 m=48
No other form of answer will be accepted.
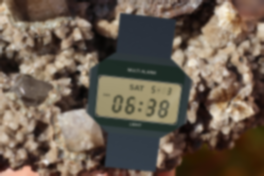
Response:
h=6 m=38
